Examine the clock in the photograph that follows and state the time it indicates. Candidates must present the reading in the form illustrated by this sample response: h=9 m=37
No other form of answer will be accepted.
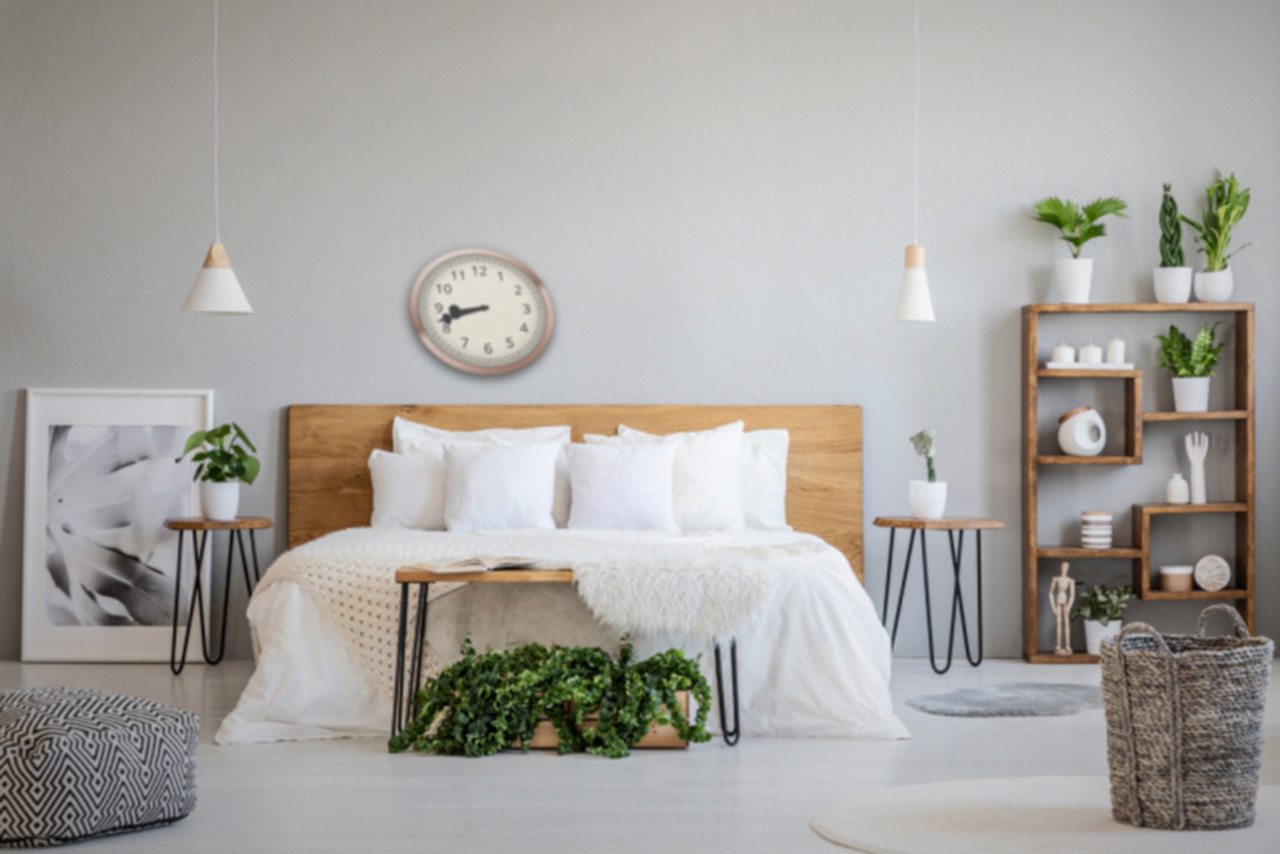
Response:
h=8 m=42
